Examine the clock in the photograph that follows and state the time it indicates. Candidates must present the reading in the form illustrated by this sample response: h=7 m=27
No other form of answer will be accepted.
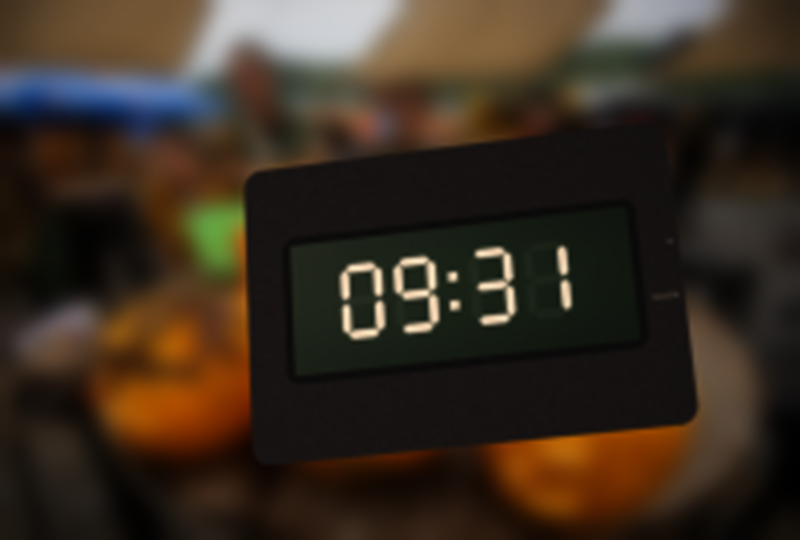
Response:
h=9 m=31
